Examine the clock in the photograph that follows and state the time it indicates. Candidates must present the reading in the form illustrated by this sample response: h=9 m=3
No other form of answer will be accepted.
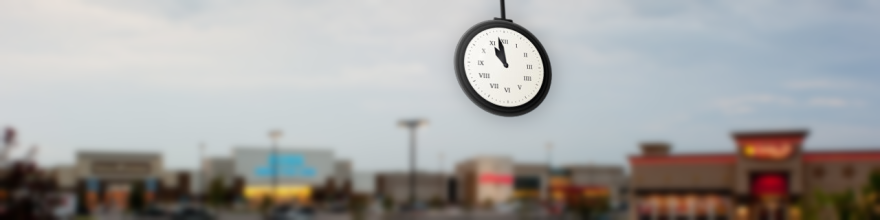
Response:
h=10 m=58
